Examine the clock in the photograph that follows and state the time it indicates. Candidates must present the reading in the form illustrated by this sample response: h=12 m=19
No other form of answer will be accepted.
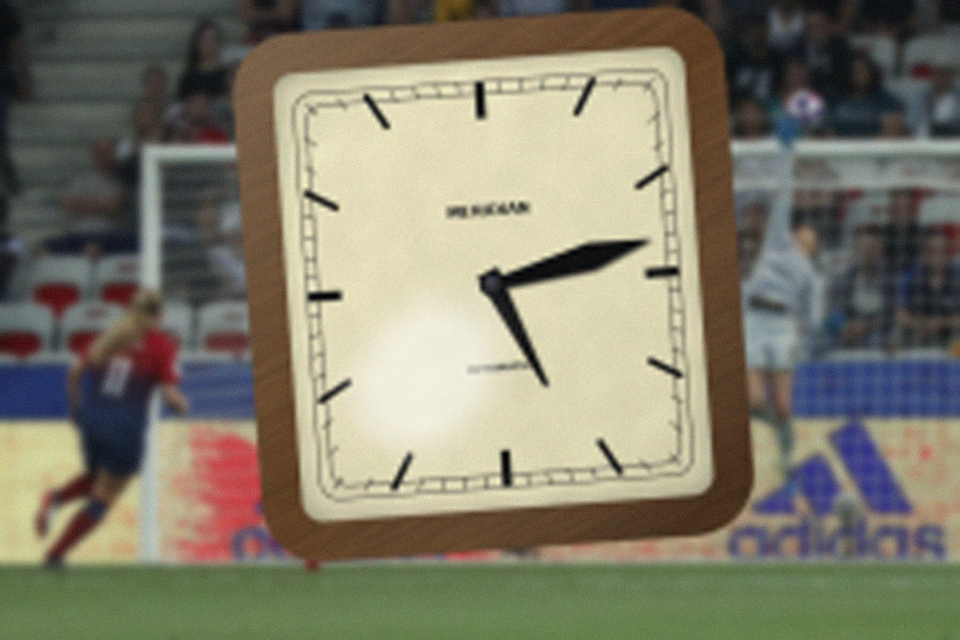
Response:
h=5 m=13
